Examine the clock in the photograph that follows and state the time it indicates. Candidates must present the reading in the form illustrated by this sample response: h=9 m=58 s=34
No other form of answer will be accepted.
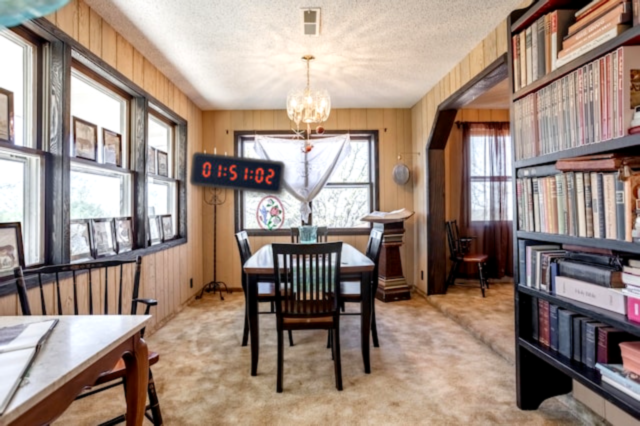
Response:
h=1 m=51 s=2
